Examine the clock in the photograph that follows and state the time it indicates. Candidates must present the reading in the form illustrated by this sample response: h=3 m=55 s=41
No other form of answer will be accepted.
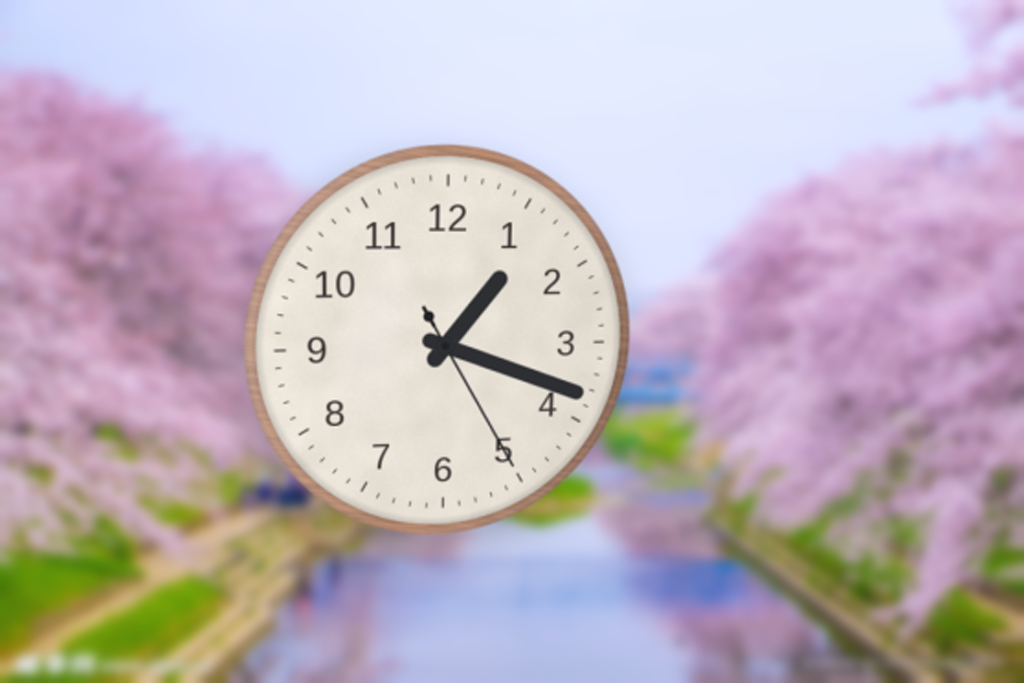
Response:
h=1 m=18 s=25
